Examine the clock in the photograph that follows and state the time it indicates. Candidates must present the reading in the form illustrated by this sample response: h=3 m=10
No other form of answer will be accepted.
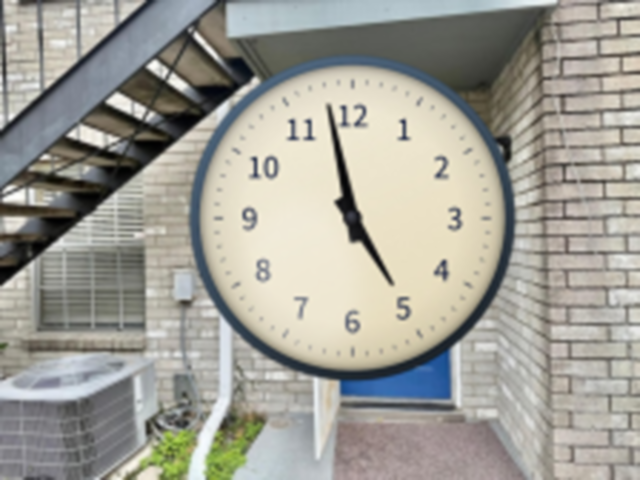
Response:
h=4 m=58
